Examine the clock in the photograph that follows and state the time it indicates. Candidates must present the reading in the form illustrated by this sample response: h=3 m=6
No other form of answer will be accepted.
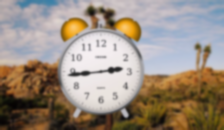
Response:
h=2 m=44
